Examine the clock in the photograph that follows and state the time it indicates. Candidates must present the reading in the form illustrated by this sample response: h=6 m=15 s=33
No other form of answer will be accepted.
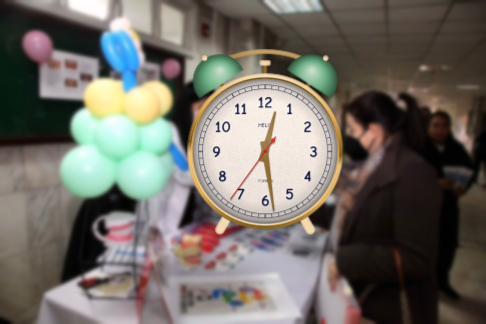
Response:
h=12 m=28 s=36
